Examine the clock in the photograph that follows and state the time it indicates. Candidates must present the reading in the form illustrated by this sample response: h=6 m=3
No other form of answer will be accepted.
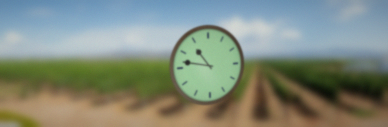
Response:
h=10 m=47
